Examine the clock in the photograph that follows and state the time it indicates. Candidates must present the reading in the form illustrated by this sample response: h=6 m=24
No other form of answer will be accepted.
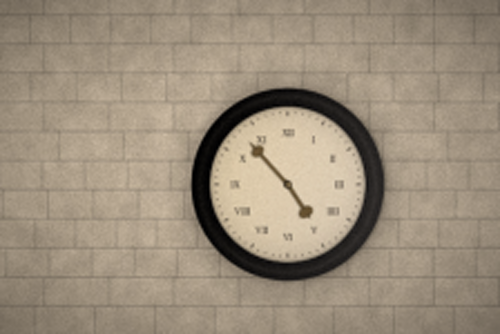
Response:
h=4 m=53
